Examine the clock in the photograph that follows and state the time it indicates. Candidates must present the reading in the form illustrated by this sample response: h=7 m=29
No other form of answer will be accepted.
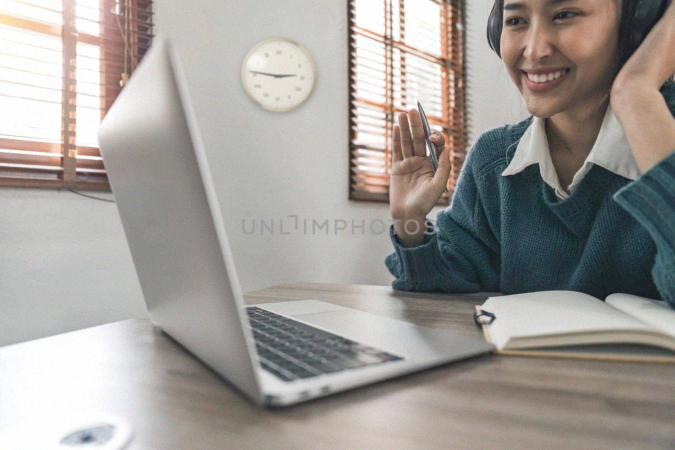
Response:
h=2 m=46
